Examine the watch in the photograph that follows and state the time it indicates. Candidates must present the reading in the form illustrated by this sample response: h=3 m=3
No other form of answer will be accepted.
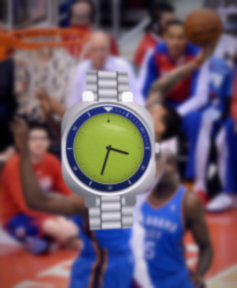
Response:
h=3 m=33
